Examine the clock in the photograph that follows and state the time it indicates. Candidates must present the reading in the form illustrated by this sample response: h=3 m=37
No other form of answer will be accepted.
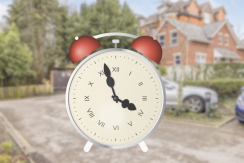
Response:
h=3 m=57
